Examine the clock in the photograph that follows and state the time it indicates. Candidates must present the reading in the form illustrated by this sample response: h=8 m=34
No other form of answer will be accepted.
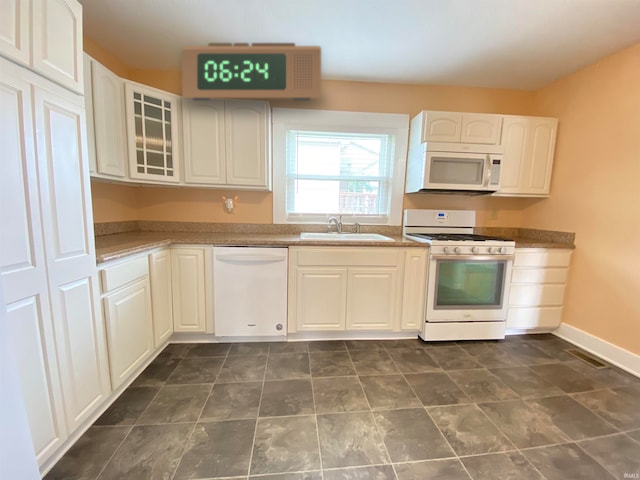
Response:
h=6 m=24
